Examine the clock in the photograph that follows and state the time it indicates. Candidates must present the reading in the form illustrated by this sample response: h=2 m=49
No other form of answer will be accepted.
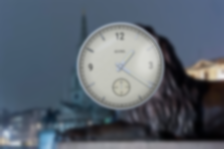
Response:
h=1 m=21
